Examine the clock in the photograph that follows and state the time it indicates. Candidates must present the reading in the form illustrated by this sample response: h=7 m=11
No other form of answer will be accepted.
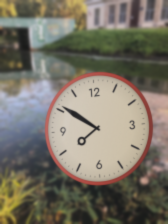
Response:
h=7 m=51
